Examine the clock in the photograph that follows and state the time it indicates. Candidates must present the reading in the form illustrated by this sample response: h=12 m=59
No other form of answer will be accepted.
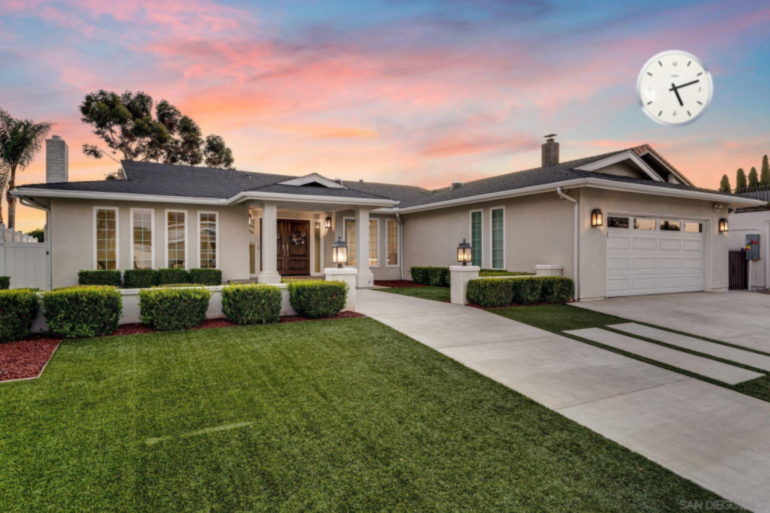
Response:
h=5 m=12
